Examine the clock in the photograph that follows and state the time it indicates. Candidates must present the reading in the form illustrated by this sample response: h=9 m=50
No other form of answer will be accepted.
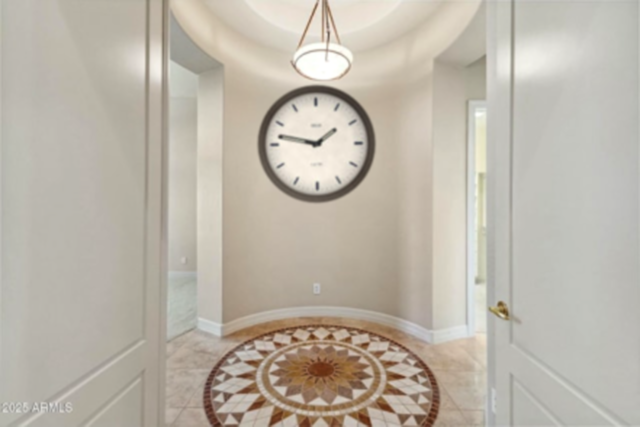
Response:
h=1 m=47
